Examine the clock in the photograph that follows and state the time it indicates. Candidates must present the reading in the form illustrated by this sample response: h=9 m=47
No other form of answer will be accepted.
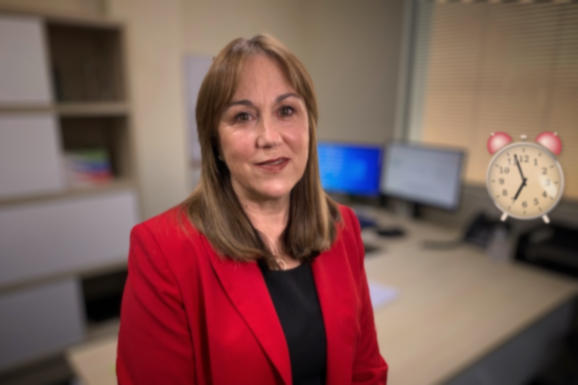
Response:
h=6 m=57
